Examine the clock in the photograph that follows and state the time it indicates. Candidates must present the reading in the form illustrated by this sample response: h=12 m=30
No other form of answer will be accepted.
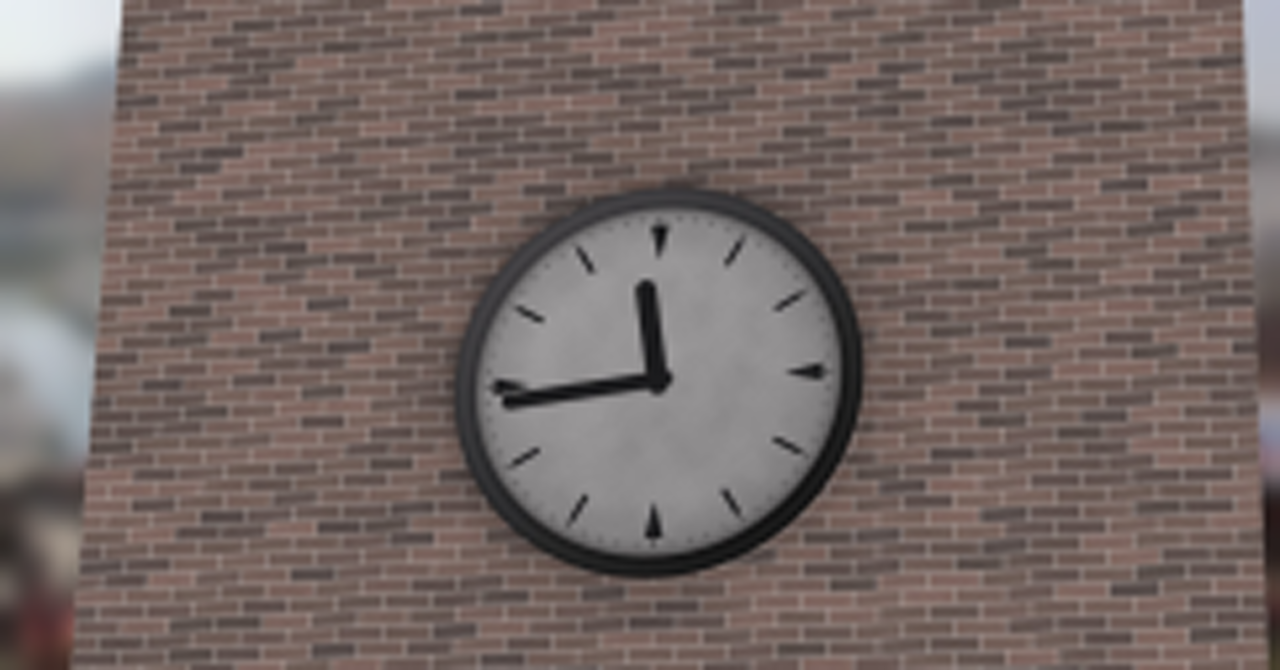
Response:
h=11 m=44
